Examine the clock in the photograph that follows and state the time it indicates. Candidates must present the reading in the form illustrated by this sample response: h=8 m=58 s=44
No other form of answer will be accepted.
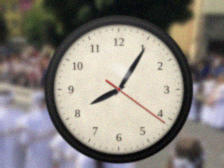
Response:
h=8 m=5 s=21
